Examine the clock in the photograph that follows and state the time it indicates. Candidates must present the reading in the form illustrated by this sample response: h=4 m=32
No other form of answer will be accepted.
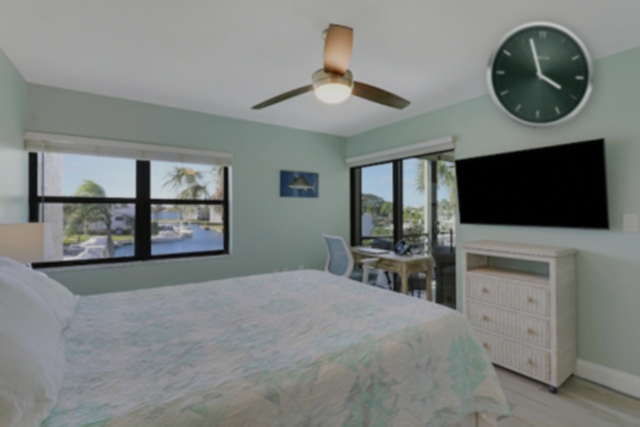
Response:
h=3 m=57
